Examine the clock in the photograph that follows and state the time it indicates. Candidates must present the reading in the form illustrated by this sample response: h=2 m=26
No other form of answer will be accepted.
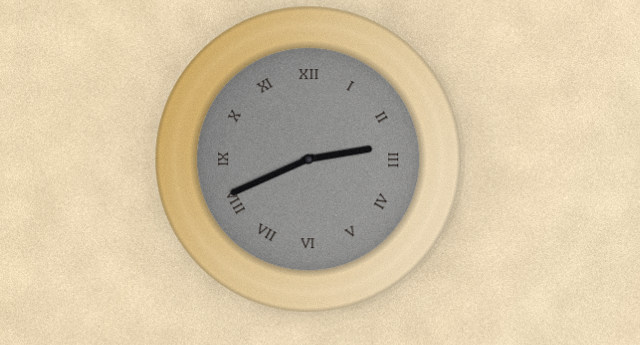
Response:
h=2 m=41
